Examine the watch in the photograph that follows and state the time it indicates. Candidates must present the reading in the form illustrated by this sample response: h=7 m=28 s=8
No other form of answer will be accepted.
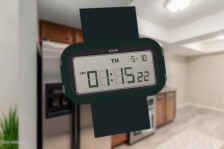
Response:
h=1 m=15 s=22
